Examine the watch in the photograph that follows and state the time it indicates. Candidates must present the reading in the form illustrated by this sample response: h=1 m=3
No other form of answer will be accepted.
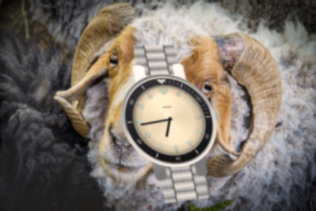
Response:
h=6 m=44
